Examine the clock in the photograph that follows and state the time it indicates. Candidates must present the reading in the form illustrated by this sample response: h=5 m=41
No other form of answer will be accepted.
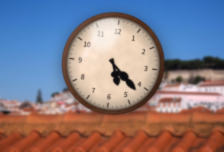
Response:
h=5 m=22
